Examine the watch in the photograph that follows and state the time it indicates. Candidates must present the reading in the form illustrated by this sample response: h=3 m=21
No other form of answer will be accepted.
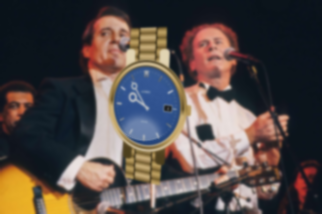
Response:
h=9 m=54
